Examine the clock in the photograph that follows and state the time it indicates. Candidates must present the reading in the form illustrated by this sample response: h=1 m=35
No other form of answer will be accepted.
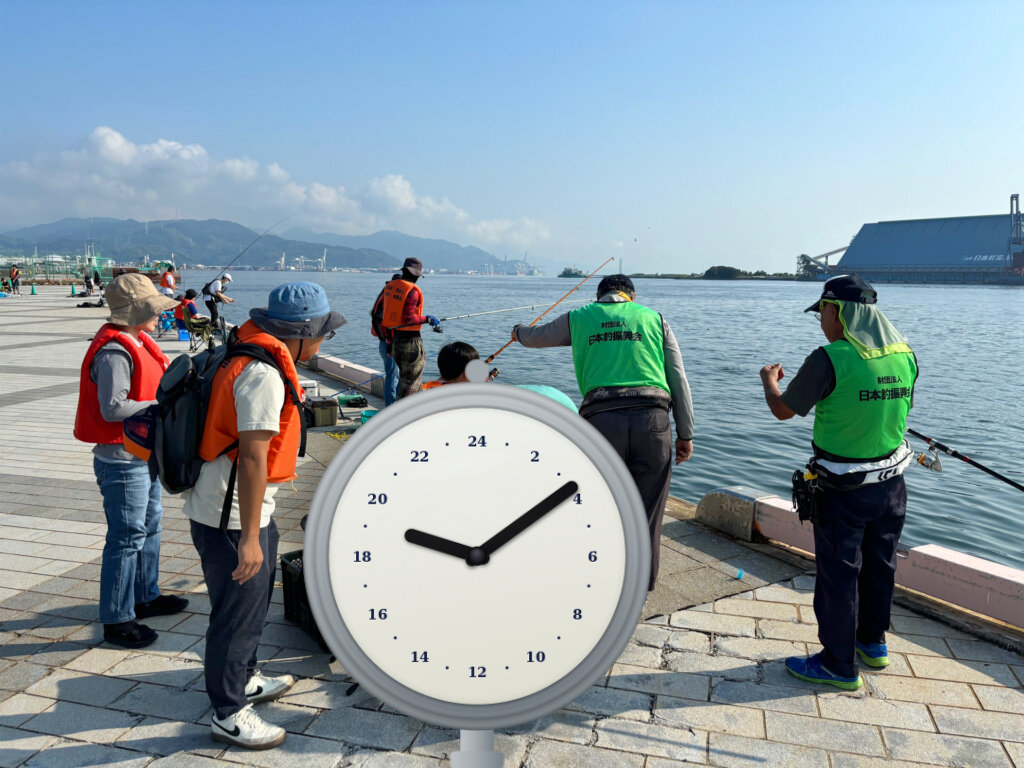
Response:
h=19 m=9
